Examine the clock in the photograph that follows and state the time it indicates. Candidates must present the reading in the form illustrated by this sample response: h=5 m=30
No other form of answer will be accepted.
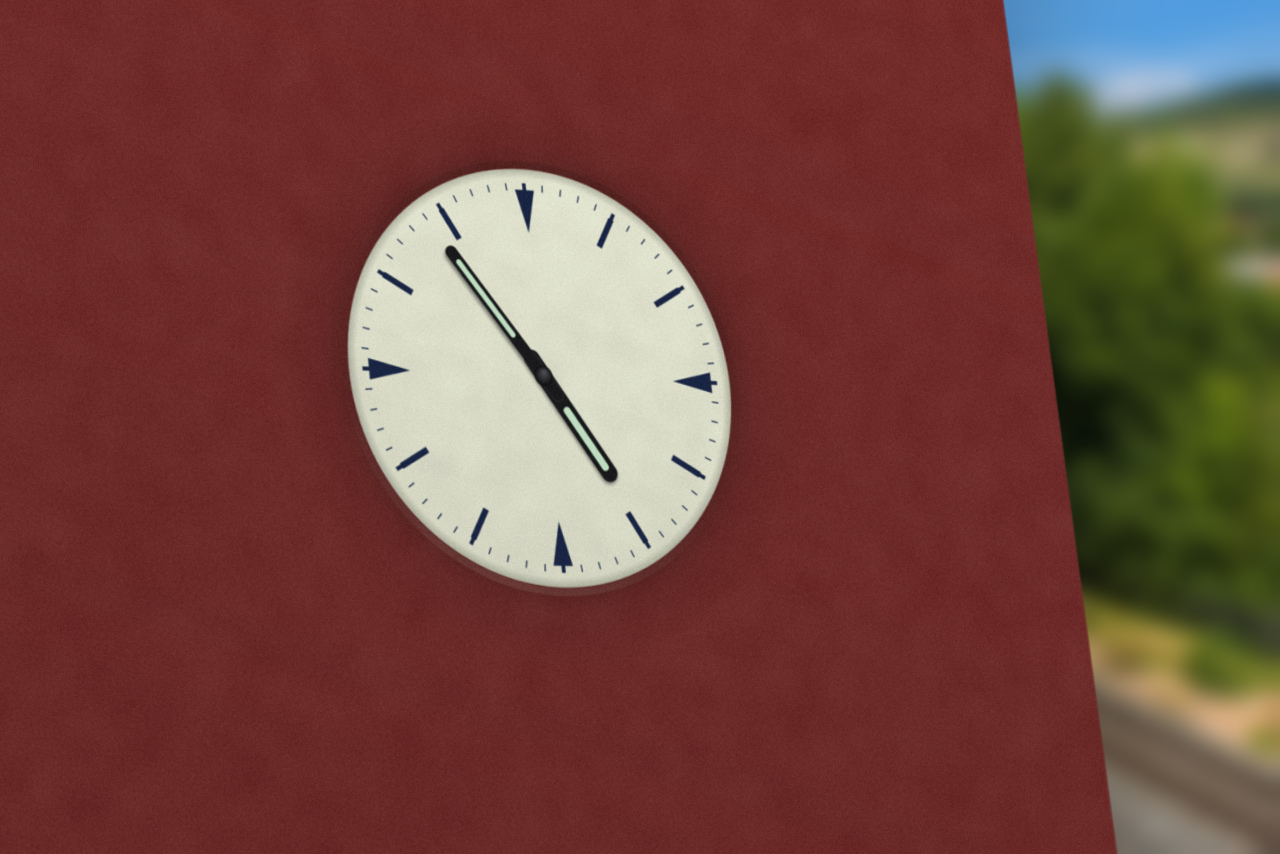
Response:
h=4 m=54
